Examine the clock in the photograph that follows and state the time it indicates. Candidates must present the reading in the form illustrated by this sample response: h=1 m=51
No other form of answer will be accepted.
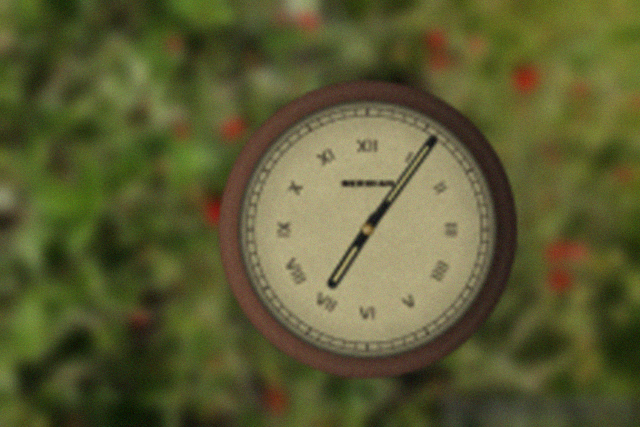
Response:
h=7 m=6
